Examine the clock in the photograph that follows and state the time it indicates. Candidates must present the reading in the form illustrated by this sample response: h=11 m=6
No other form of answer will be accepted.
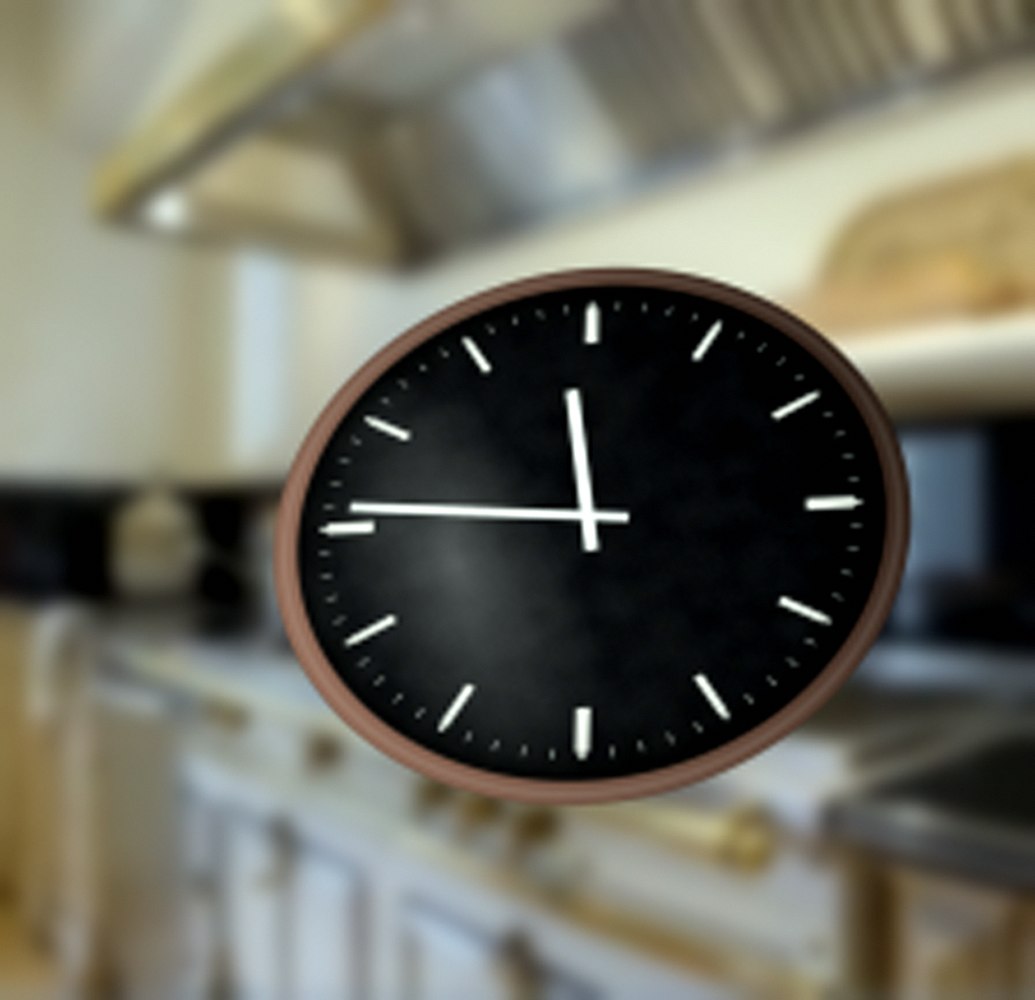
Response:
h=11 m=46
